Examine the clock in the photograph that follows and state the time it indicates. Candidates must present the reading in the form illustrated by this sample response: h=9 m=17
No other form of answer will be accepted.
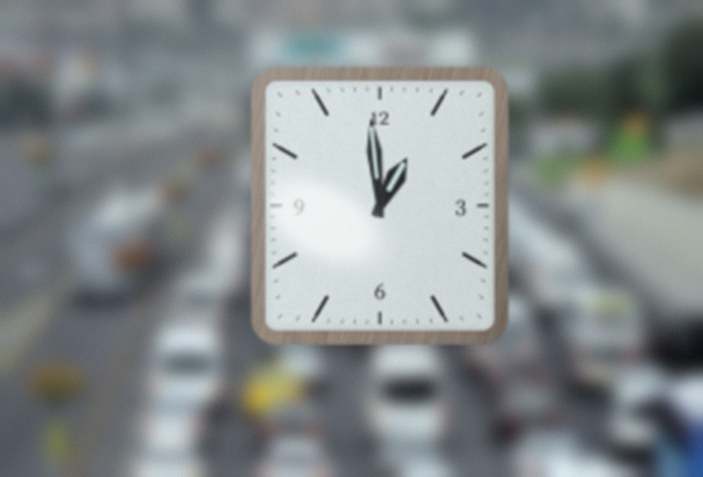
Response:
h=12 m=59
